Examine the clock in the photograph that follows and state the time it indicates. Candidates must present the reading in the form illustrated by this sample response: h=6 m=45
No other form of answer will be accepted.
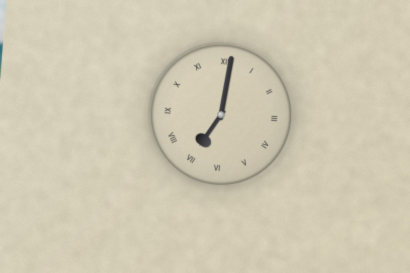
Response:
h=7 m=1
